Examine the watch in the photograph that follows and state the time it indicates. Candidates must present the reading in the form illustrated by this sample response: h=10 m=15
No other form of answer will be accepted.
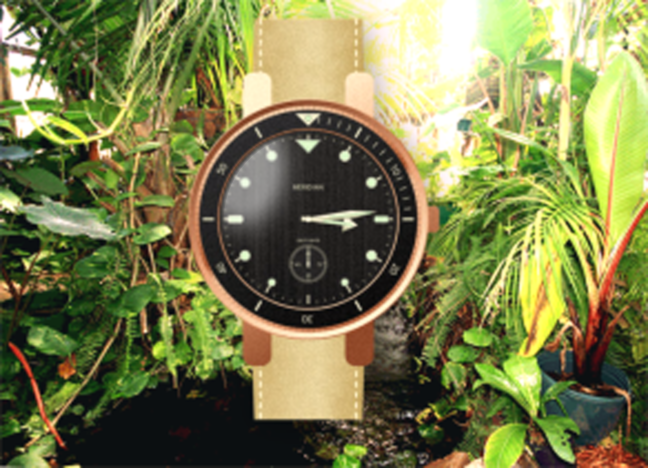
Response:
h=3 m=14
